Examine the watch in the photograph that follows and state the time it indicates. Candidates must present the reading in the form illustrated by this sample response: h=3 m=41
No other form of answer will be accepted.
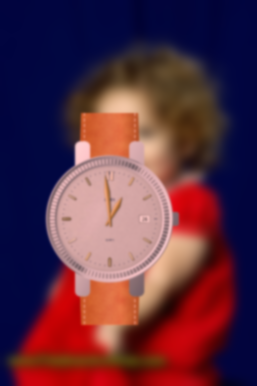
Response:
h=12 m=59
